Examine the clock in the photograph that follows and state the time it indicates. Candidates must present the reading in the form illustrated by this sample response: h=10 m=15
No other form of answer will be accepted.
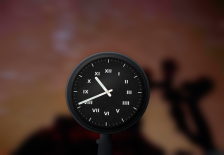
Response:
h=10 m=41
